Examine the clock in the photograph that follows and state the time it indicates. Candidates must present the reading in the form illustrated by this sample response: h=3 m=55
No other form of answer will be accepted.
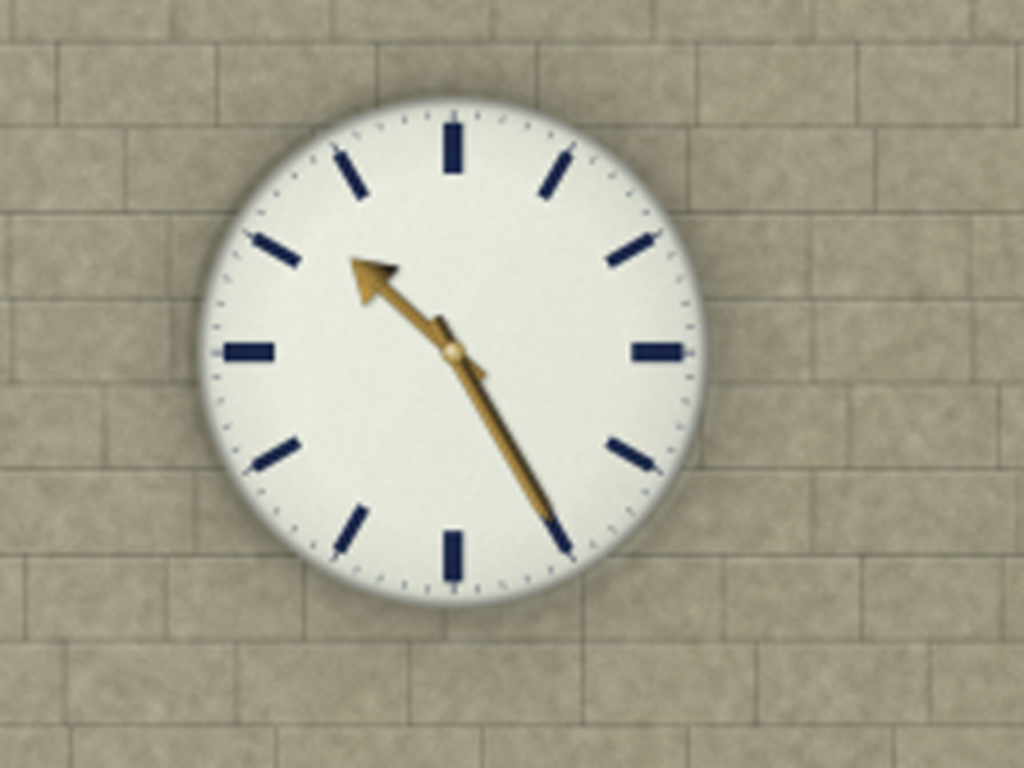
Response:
h=10 m=25
